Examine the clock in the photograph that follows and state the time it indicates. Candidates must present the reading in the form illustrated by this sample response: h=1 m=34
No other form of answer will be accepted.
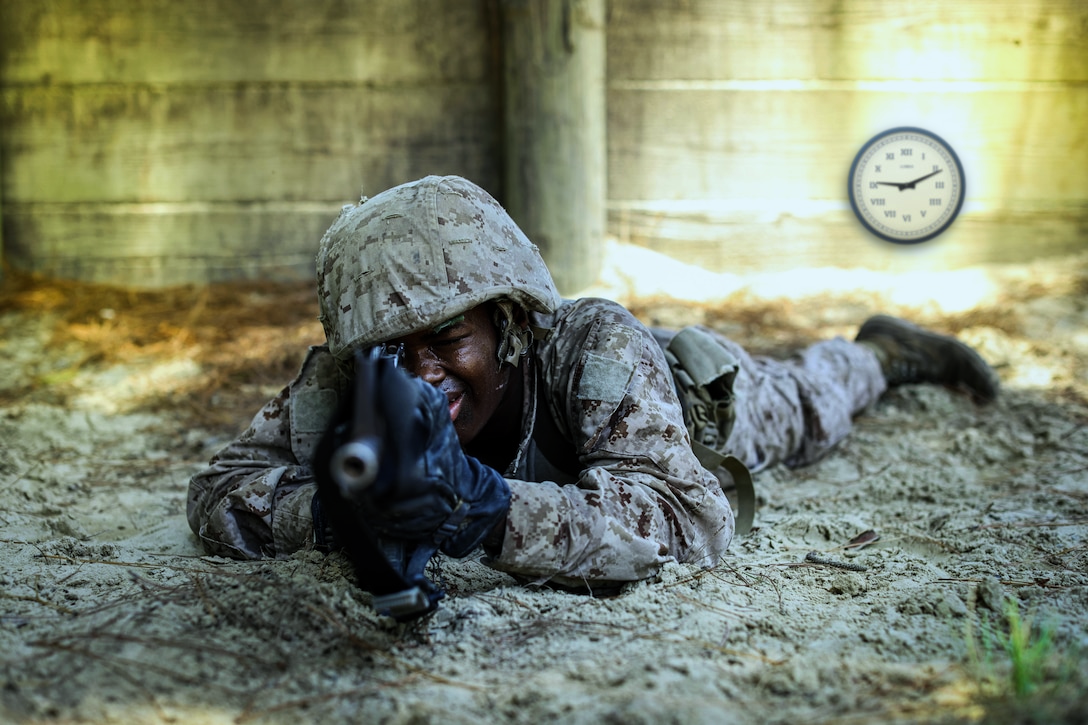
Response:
h=9 m=11
